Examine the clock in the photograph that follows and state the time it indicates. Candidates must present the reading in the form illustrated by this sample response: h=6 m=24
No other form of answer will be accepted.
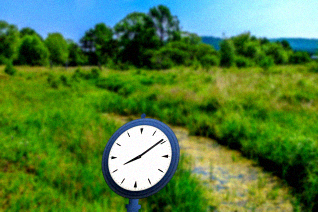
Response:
h=8 m=9
